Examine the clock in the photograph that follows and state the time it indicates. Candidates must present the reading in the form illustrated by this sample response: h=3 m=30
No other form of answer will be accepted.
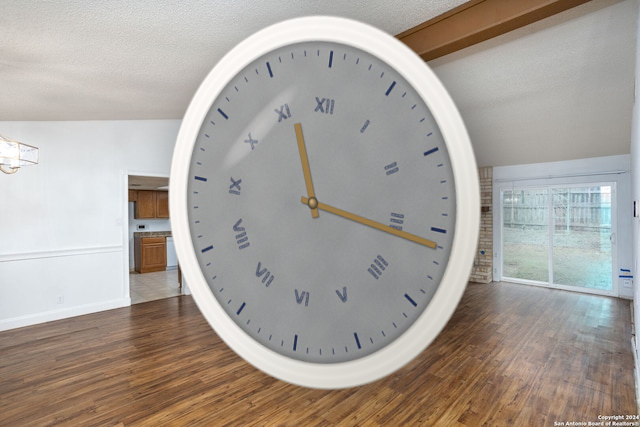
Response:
h=11 m=16
